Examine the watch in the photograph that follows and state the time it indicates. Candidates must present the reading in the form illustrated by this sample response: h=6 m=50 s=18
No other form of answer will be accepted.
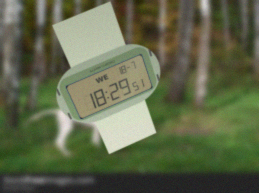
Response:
h=18 m=29 s=51
